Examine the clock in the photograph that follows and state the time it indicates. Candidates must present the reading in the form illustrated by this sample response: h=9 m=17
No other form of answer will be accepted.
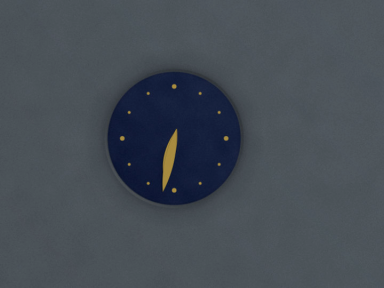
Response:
h=6 m=32
